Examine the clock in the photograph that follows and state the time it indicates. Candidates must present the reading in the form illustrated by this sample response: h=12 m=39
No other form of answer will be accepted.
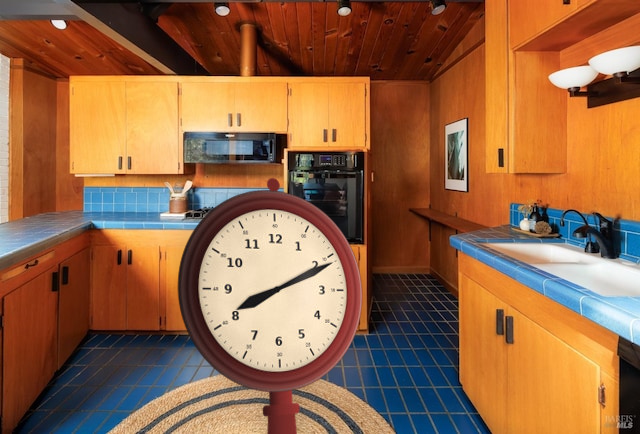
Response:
h=8 m=11
